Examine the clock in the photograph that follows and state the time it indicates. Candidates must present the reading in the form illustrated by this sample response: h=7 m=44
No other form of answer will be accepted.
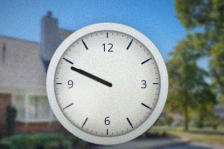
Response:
h=9 m=49
